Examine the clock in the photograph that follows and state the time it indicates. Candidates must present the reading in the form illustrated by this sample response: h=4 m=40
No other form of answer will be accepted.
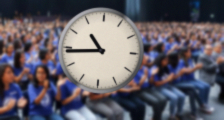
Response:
h=10 m=44
